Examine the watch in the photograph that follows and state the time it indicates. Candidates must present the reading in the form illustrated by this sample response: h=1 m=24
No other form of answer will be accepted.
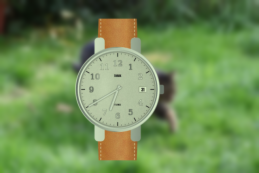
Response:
h=6 m=40
